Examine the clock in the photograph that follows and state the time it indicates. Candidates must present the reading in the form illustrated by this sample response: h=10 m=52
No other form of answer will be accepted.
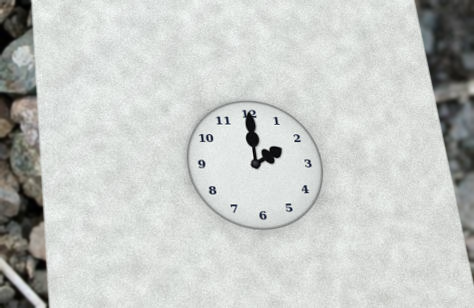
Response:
h=2 m=0
